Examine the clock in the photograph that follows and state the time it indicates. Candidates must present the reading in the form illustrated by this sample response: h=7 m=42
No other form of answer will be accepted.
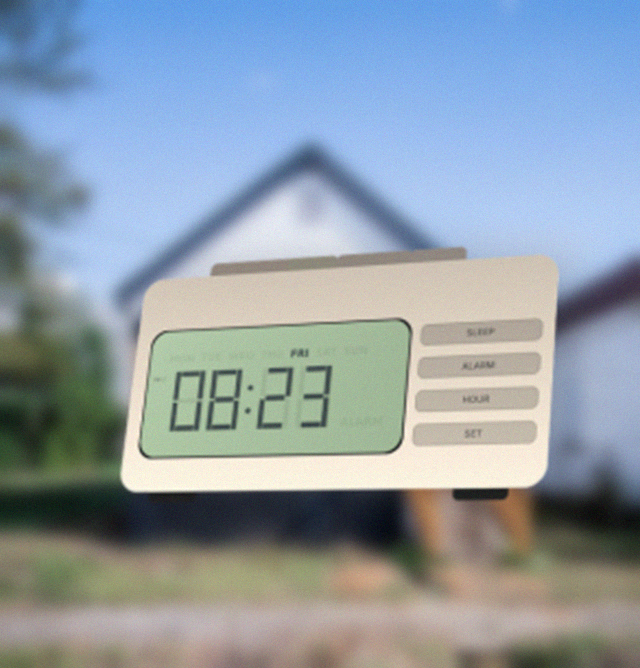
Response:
h=8 m=23
